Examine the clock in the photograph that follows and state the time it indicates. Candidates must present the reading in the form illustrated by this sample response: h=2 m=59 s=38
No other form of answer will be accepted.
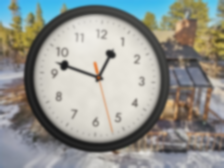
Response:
h=12 m=47 s=27
